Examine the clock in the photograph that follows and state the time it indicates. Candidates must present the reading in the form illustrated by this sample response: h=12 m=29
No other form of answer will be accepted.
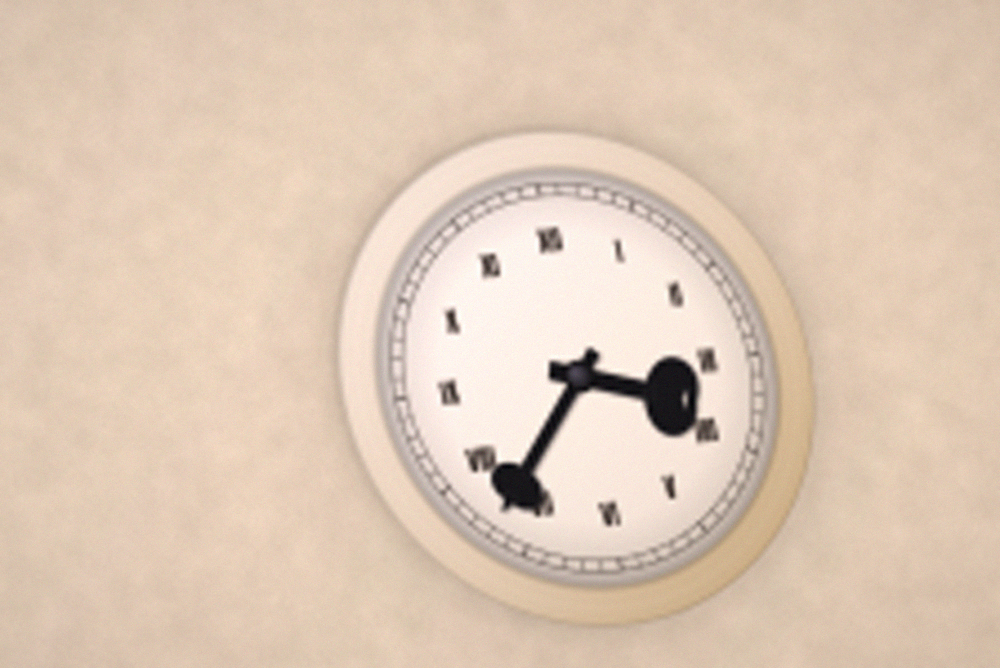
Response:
h=3 m=37
